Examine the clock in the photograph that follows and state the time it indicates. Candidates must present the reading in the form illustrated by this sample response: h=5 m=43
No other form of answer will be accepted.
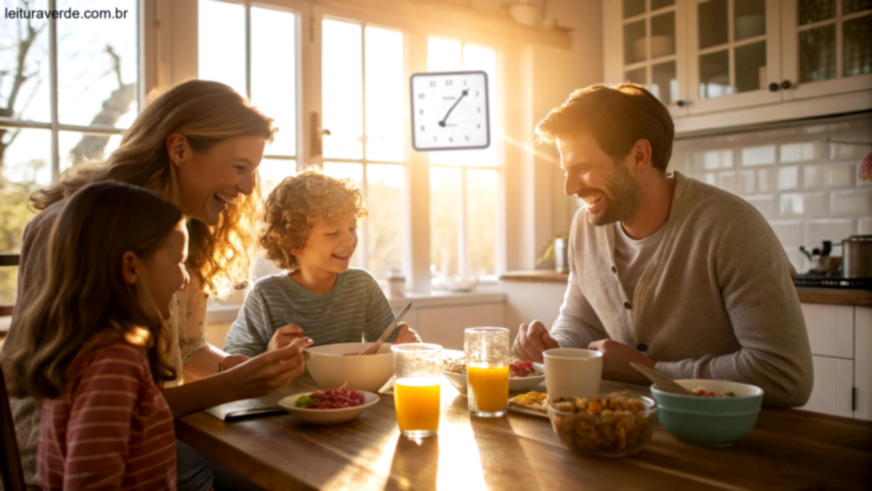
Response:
h=7 m=7
